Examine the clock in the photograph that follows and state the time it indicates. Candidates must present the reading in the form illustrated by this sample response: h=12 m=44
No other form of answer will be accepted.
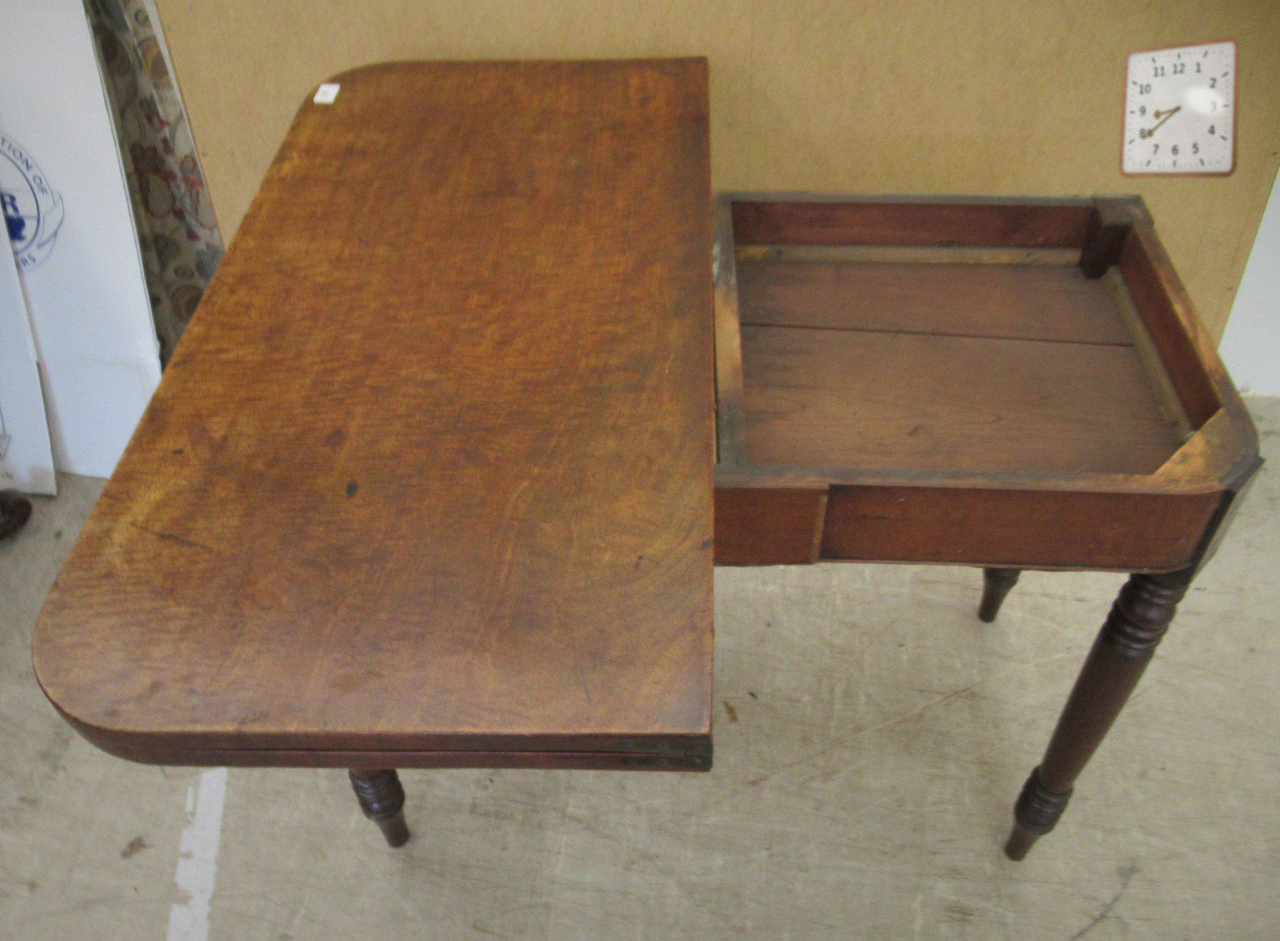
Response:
h=8 m=39
